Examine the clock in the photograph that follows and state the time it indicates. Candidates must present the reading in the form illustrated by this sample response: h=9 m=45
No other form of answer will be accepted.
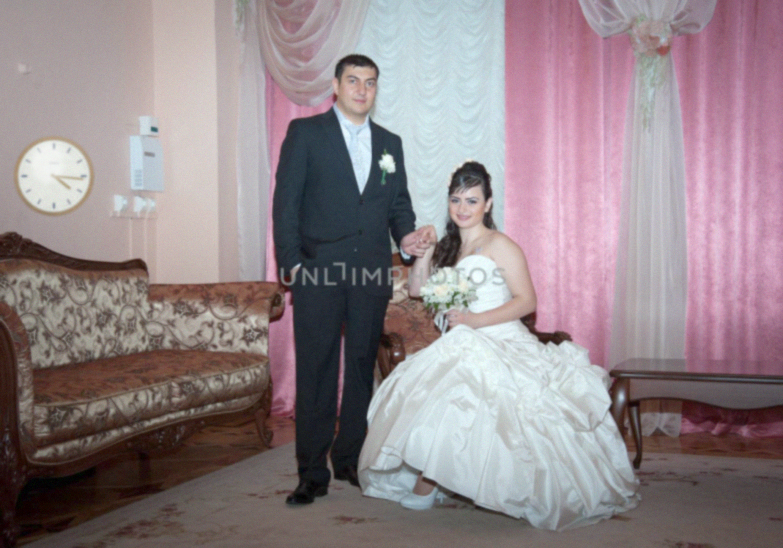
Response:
h=4 m=16
